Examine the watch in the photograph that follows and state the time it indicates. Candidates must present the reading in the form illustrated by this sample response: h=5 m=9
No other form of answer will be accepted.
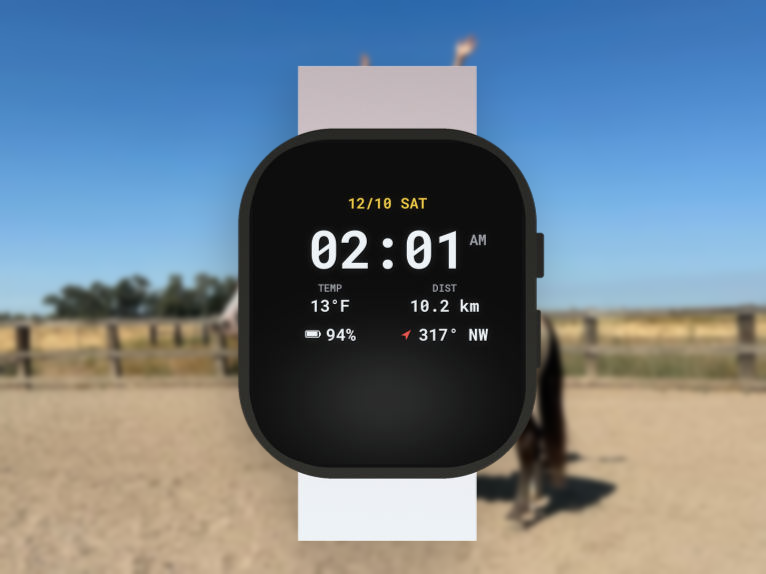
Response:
h=2 m=1
